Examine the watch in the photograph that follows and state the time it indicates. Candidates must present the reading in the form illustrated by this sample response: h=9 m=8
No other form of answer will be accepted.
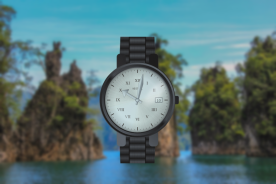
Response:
h=10 m=2
